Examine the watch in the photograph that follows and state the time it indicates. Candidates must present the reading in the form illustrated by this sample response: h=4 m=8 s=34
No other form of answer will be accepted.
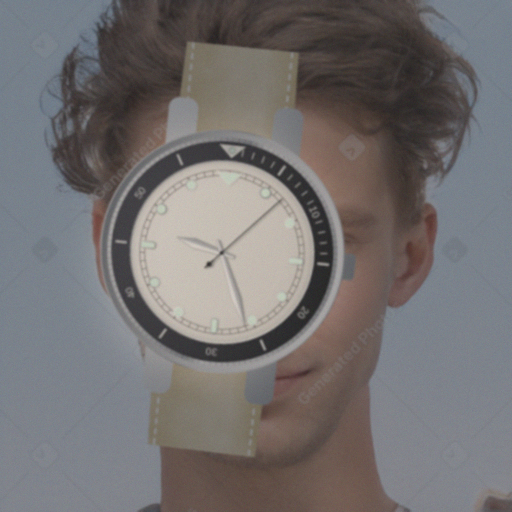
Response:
h=9 m=26 s=7
